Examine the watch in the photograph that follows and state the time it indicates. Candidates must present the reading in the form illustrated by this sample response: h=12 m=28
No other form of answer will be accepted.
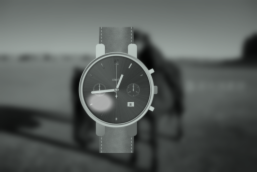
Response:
h=12 m=44
